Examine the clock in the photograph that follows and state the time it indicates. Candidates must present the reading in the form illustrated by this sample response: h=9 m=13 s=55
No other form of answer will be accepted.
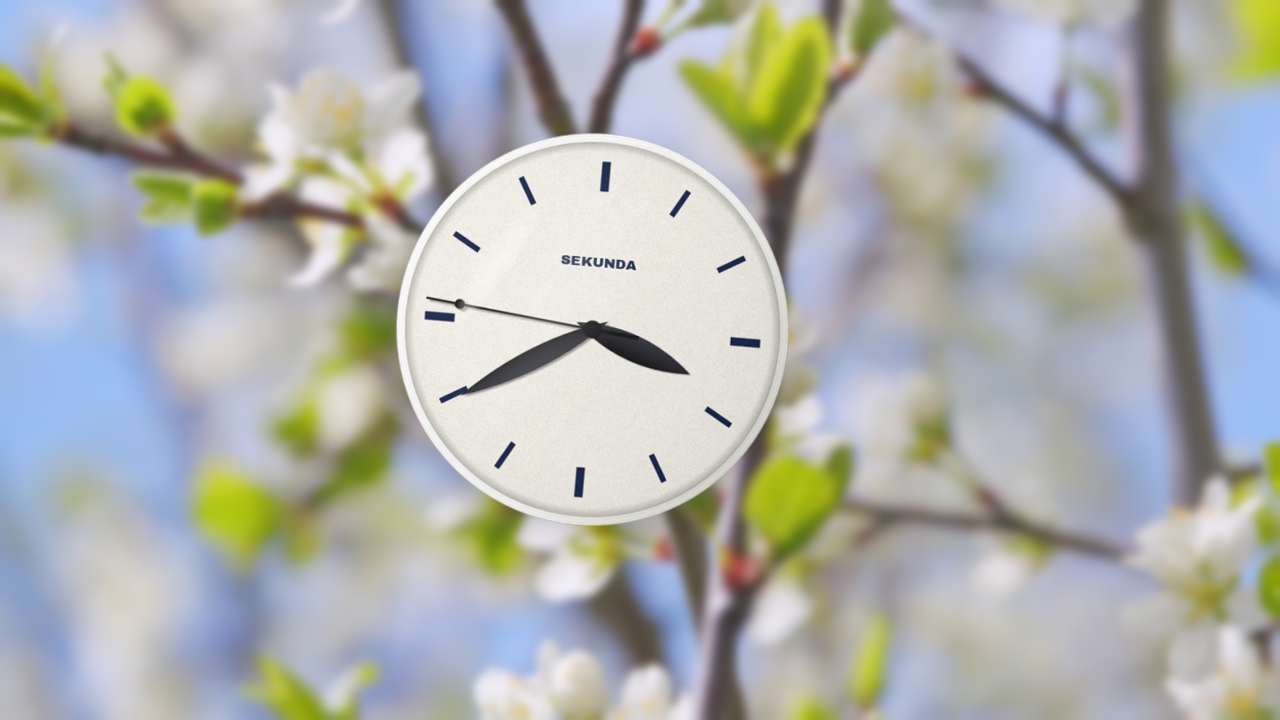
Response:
h=3 m=39 s=46
